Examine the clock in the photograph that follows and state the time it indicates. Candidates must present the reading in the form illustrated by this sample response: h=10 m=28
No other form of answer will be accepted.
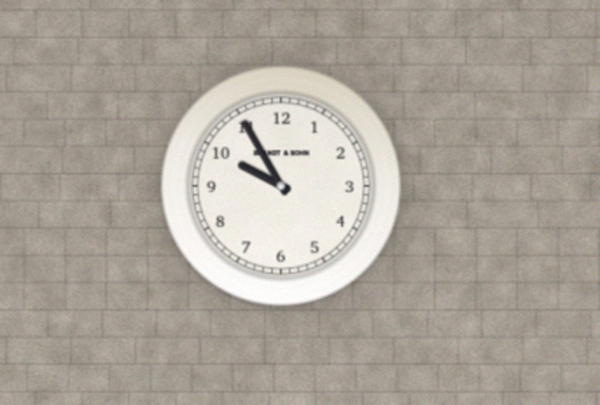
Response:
h=9 m=55
